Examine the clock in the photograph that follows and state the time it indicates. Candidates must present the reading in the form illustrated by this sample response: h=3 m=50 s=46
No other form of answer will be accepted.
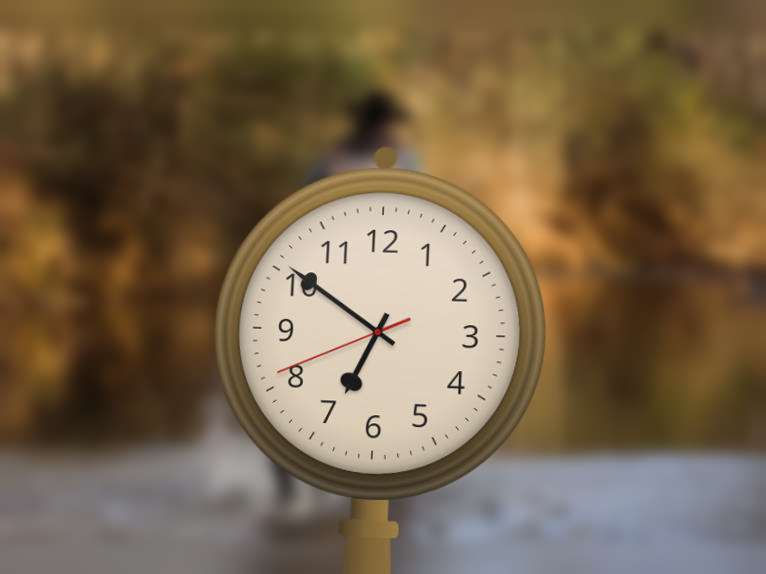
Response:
h=6 m=50 s=41
